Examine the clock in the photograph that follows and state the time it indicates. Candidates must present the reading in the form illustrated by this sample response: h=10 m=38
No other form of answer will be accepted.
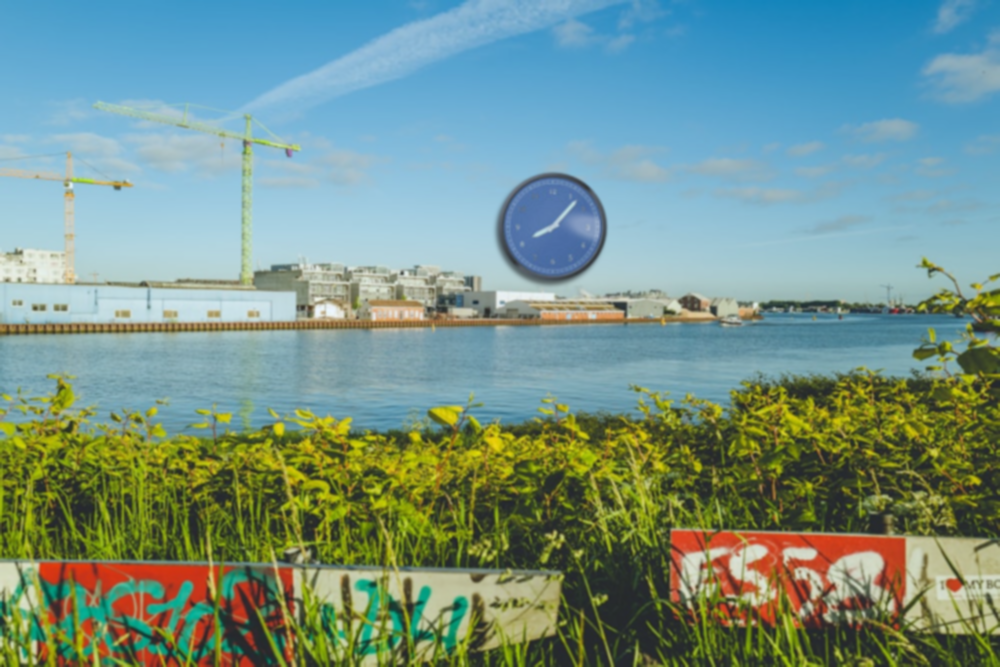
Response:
h=8 m=7
